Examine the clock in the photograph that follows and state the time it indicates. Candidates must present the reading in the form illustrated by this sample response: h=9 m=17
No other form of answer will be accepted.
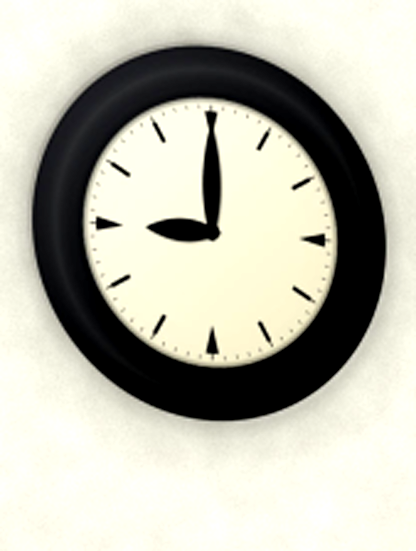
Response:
h=9 m=0
